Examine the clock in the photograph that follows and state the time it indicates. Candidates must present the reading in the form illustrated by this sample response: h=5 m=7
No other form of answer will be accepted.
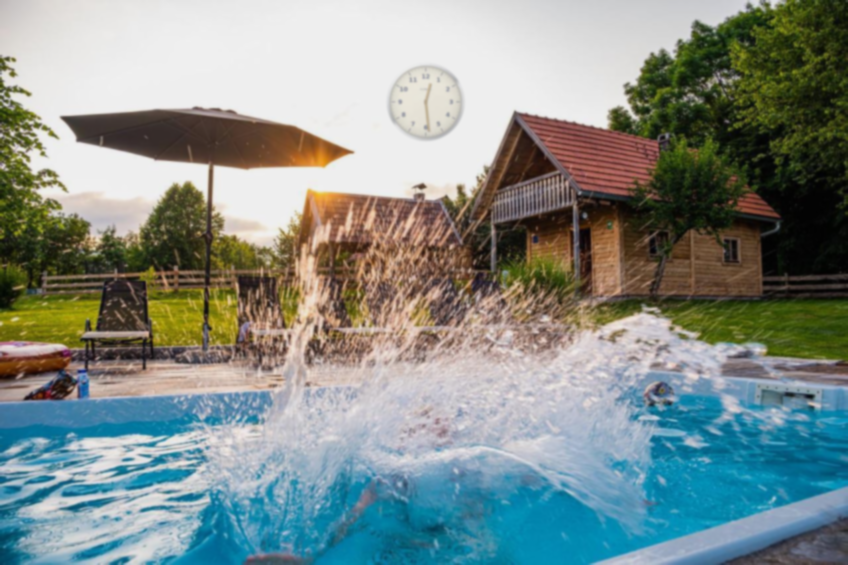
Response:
h=12 m=29
